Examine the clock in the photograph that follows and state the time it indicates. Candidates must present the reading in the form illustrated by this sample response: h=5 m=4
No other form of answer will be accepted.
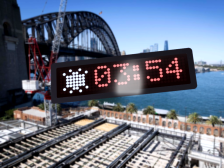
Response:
h=3 m=54
